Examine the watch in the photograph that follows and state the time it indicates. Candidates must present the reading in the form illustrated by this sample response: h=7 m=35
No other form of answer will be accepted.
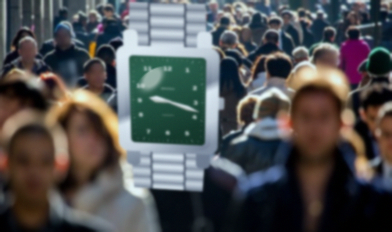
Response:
h=9 m=18
